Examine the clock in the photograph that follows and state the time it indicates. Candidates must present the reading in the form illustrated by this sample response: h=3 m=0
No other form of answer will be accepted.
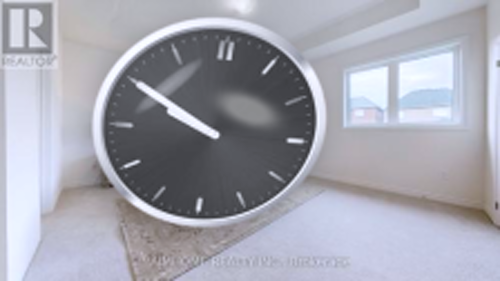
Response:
h=9 m=50
